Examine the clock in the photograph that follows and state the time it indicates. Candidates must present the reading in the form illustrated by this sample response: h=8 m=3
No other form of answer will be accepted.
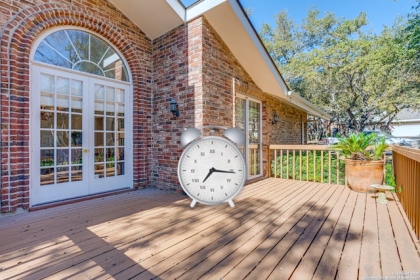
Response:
h=7 m=16
